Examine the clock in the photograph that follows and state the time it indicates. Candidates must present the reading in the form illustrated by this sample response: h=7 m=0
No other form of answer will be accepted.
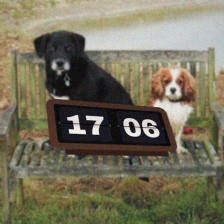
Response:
h=17 m=6
